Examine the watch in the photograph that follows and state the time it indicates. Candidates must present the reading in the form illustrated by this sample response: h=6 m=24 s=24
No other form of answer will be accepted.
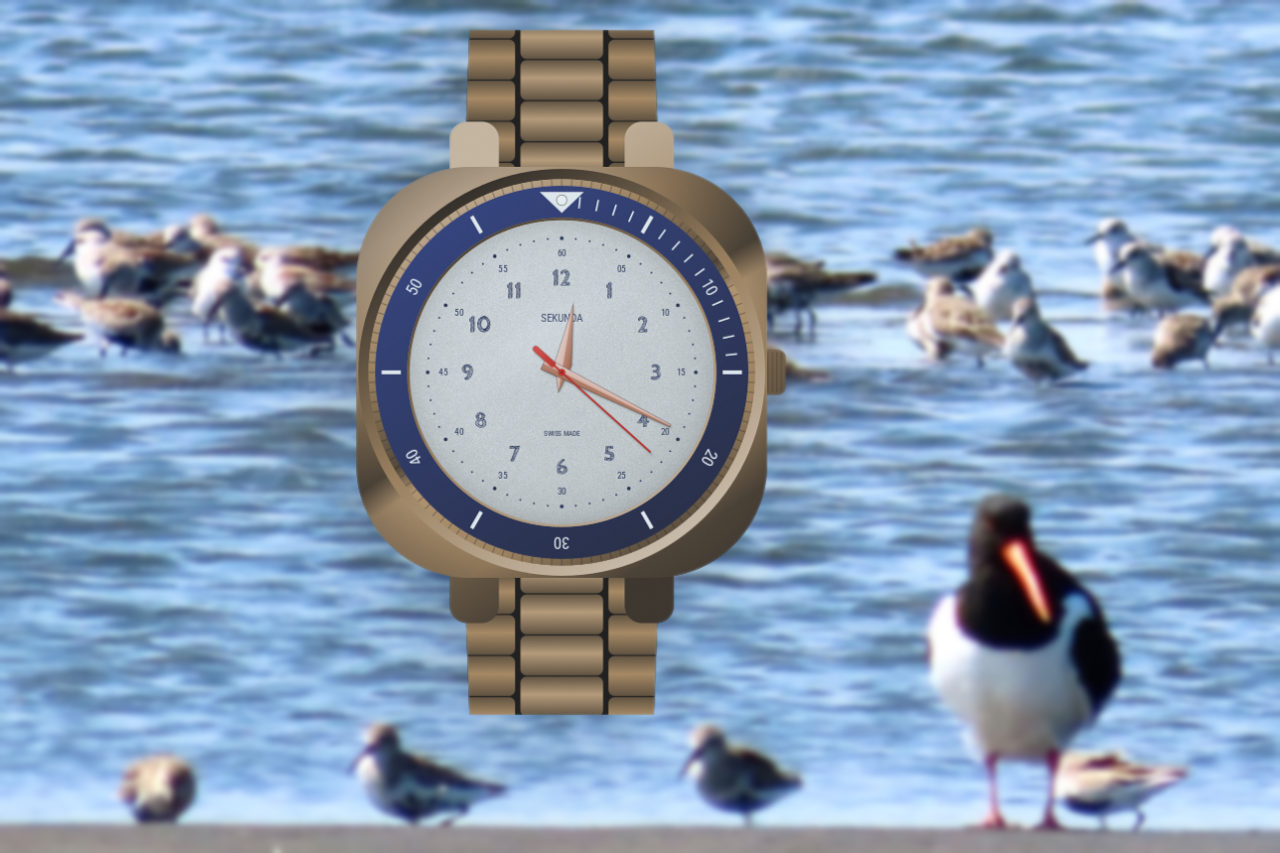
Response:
h=12 m=19 s=22
